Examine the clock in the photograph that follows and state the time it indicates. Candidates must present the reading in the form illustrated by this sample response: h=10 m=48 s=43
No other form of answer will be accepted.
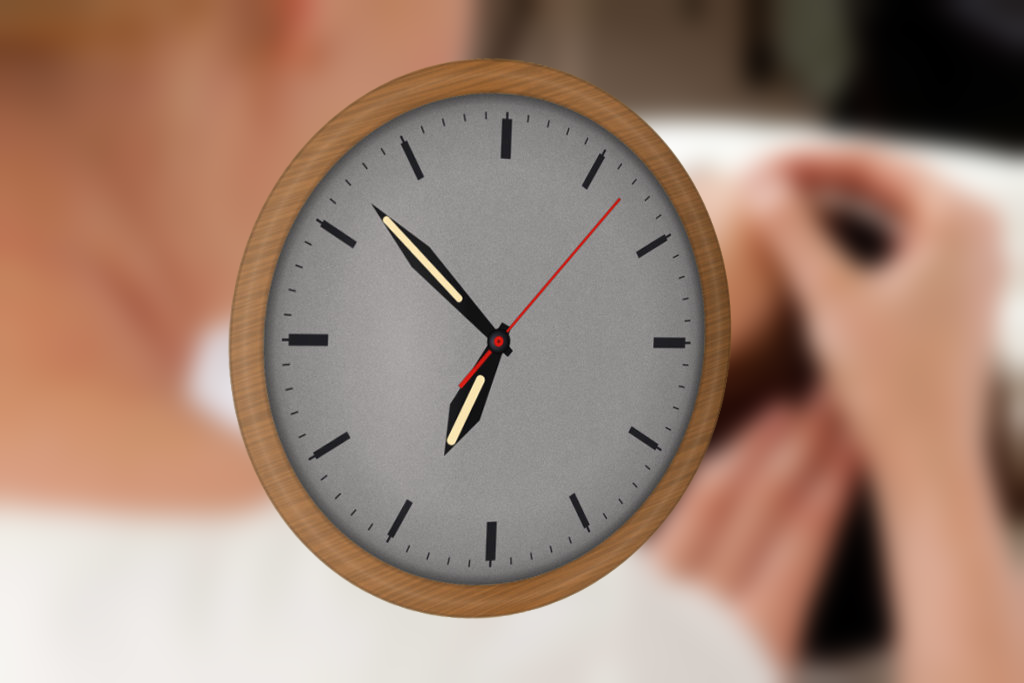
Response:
h=6 m=52 s=7
